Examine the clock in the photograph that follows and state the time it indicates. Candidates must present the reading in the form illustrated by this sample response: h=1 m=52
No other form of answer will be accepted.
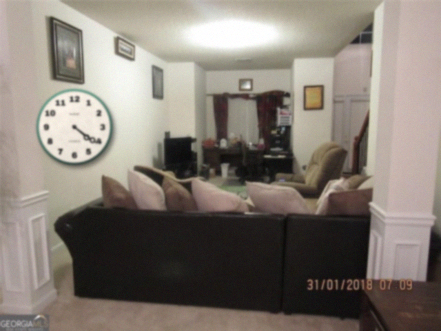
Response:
h=4 m=21
